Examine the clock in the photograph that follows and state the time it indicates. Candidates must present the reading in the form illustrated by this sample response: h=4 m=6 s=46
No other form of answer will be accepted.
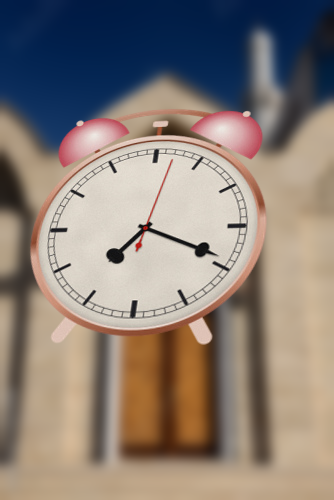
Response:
h=7 m=19 s=2
